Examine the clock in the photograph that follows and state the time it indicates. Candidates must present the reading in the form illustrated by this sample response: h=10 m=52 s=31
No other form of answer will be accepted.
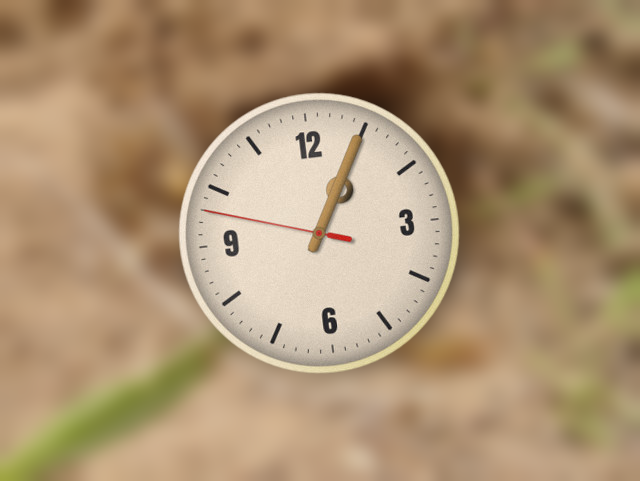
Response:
h=1 m=4 s=48
